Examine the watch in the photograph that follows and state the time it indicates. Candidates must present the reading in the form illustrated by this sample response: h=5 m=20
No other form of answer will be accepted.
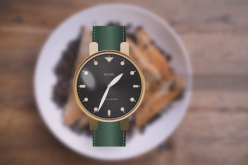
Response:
h=1 m=34
